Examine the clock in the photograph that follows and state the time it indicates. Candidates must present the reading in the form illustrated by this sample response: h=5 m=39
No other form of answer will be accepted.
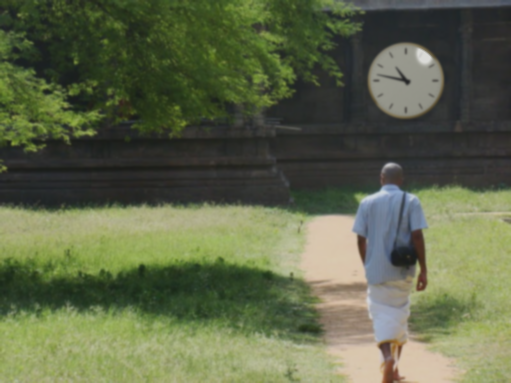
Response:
h=10 m=47
